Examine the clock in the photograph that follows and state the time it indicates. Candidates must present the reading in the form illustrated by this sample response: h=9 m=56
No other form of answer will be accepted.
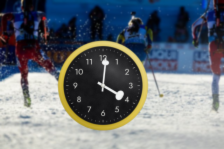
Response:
h=4 m=1
